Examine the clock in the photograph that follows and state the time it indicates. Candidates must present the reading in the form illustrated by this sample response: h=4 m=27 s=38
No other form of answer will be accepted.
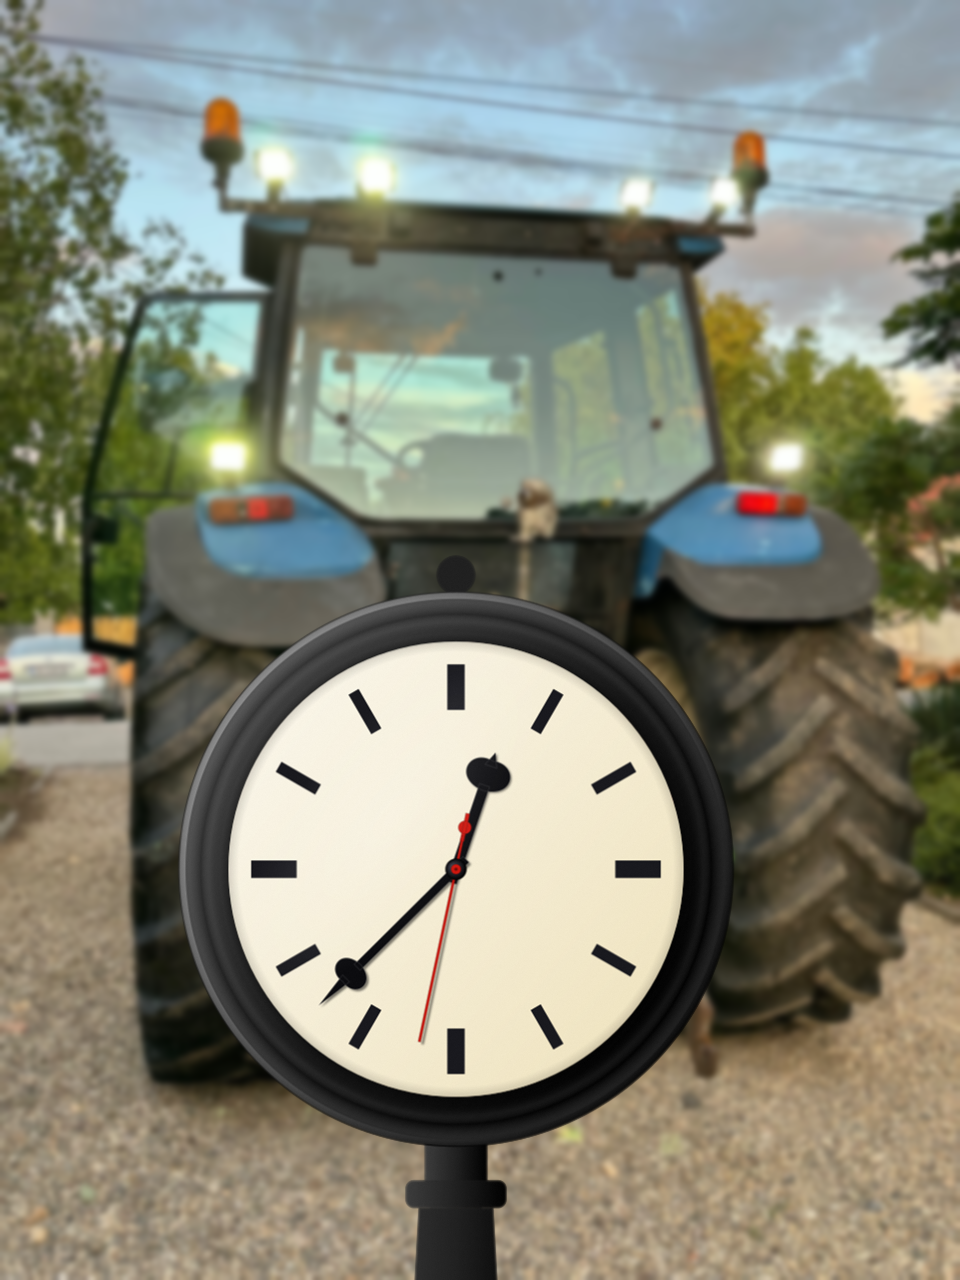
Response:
h=12 m=37 s=32
